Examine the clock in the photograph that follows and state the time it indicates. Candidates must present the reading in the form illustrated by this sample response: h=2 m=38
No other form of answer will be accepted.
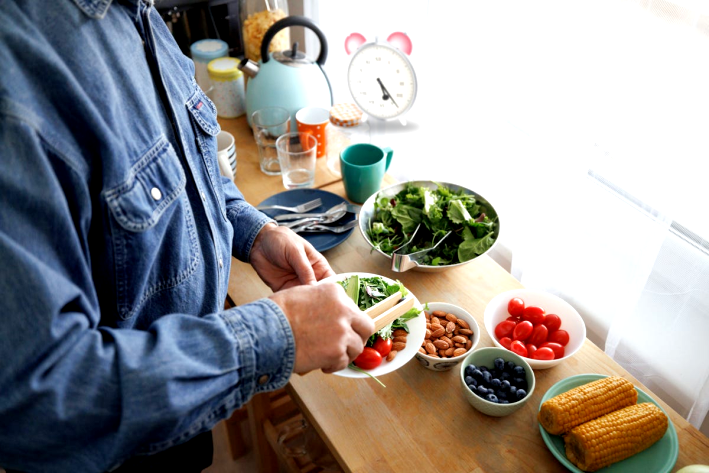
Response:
h=5 m=24
